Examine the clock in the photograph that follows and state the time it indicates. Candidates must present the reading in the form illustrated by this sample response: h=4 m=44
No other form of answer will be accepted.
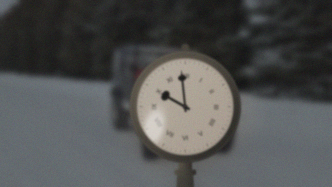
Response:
h=9 m=59
